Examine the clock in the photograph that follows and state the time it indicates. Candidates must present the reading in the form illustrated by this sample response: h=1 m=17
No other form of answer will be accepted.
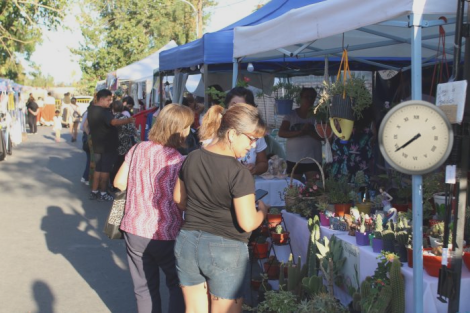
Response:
h=7 m=39
